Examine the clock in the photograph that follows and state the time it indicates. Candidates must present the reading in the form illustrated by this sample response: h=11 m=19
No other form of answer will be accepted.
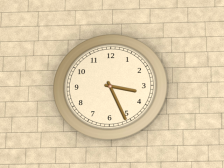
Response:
h=3 m=26
